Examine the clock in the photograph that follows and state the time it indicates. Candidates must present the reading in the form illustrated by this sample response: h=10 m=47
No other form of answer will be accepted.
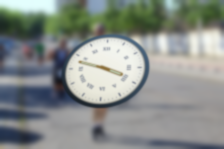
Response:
h=3 m=48
